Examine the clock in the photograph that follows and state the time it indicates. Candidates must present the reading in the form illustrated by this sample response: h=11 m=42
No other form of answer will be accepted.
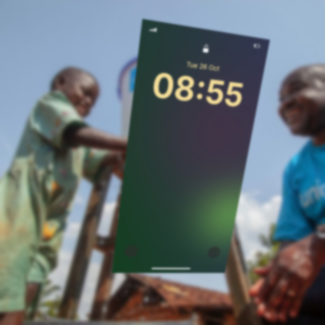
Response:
h=8 m=55
